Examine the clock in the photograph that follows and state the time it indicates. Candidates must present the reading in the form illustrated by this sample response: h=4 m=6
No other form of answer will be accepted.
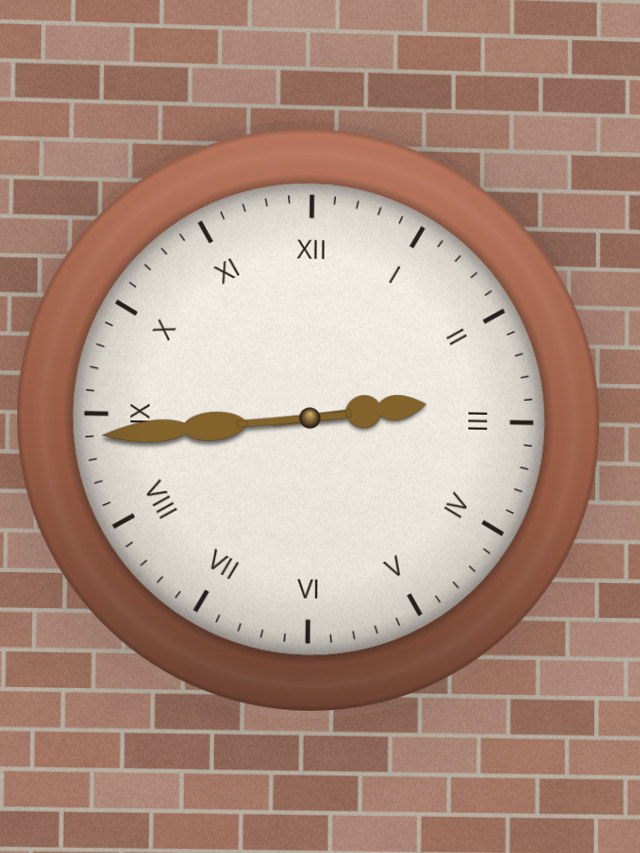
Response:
h=2 m=44
